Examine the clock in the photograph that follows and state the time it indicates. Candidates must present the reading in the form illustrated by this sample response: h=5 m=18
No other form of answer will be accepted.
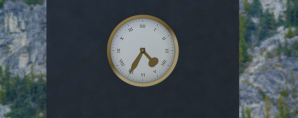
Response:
h=4 m=35
